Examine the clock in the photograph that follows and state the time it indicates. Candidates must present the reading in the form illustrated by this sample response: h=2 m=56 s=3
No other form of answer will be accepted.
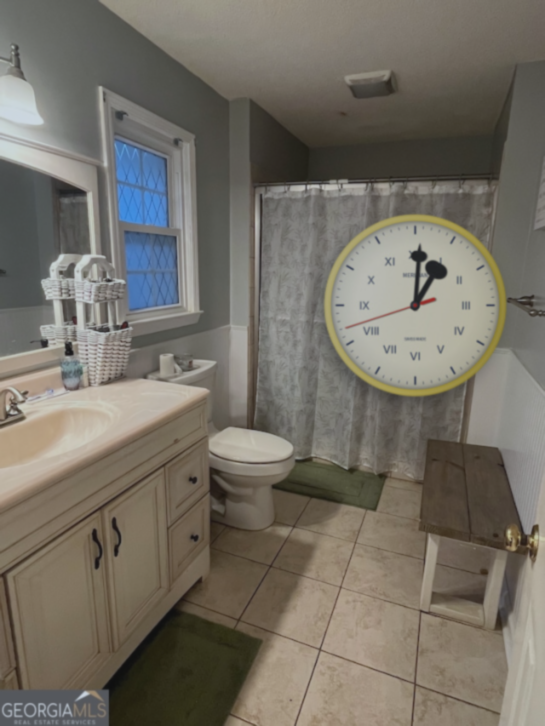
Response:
h=1 m=0 s=42
